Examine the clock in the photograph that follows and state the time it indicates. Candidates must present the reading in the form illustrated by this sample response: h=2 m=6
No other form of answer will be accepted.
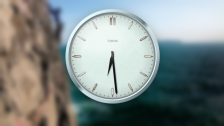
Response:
h=6 m=29
